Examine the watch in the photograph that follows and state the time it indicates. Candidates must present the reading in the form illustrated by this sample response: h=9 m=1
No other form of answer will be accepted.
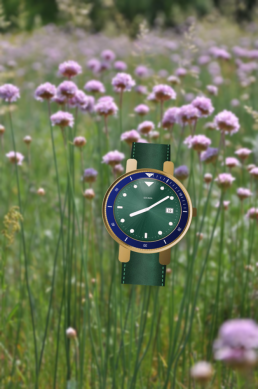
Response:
h=8 m=9
